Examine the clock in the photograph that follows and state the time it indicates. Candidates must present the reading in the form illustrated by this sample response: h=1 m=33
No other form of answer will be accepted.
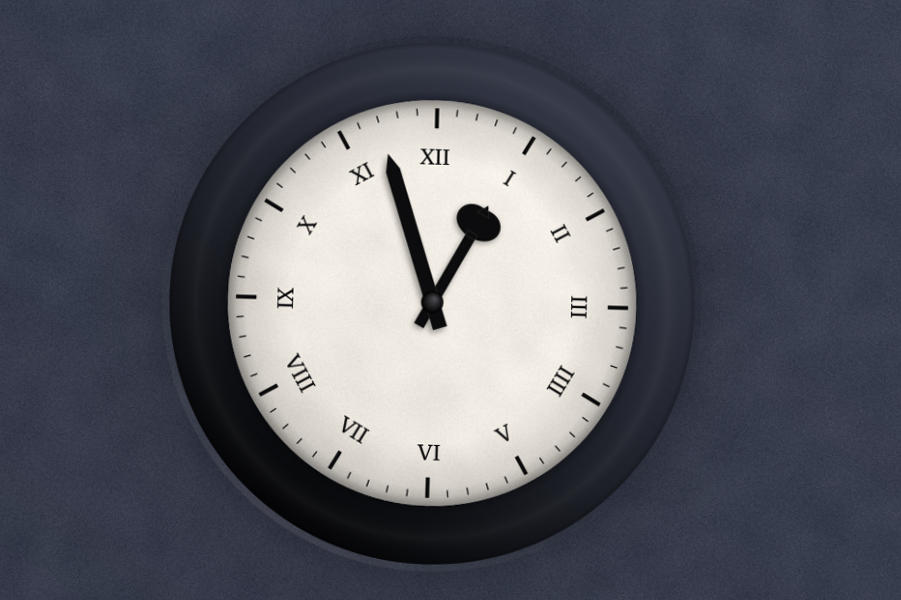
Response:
h=12 m=57
